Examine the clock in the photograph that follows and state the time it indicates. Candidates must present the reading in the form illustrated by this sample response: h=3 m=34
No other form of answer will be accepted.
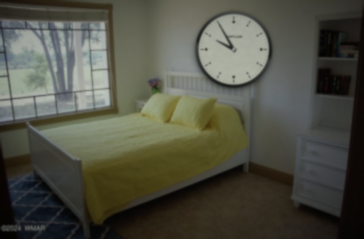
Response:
h=9 m=55
